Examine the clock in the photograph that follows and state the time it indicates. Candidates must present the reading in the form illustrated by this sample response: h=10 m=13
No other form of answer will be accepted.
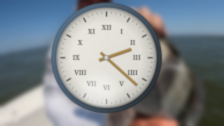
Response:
h=2 m=22
